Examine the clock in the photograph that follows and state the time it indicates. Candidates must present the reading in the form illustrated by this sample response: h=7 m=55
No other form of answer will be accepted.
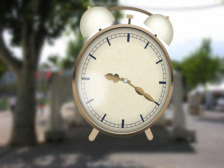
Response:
h=9 m=20
